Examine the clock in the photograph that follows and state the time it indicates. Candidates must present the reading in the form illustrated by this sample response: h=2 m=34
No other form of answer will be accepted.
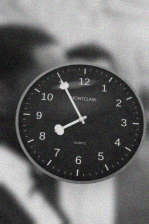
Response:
h=7 m=55
